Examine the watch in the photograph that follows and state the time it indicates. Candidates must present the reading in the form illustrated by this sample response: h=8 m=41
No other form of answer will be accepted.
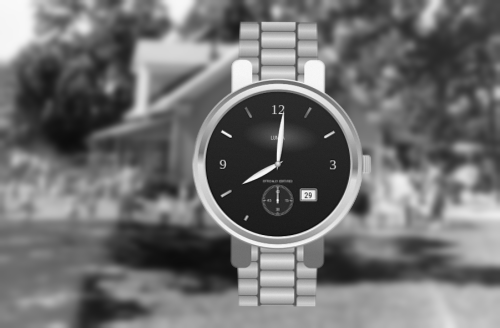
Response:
h=8 m=1
